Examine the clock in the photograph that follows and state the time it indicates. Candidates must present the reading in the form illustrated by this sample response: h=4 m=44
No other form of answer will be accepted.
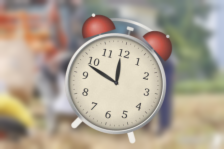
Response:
h=11 m=48
